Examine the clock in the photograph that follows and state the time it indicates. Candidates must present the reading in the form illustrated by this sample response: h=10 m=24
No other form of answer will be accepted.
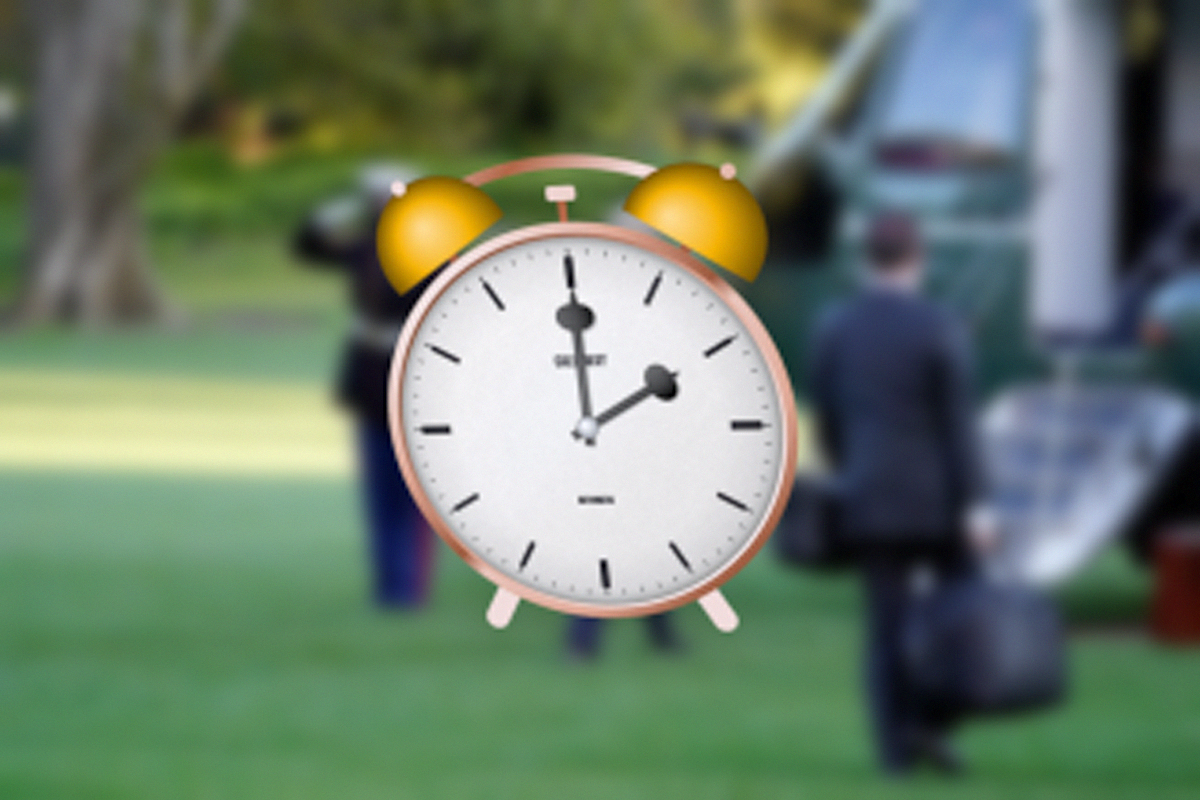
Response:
h=2 m=0
